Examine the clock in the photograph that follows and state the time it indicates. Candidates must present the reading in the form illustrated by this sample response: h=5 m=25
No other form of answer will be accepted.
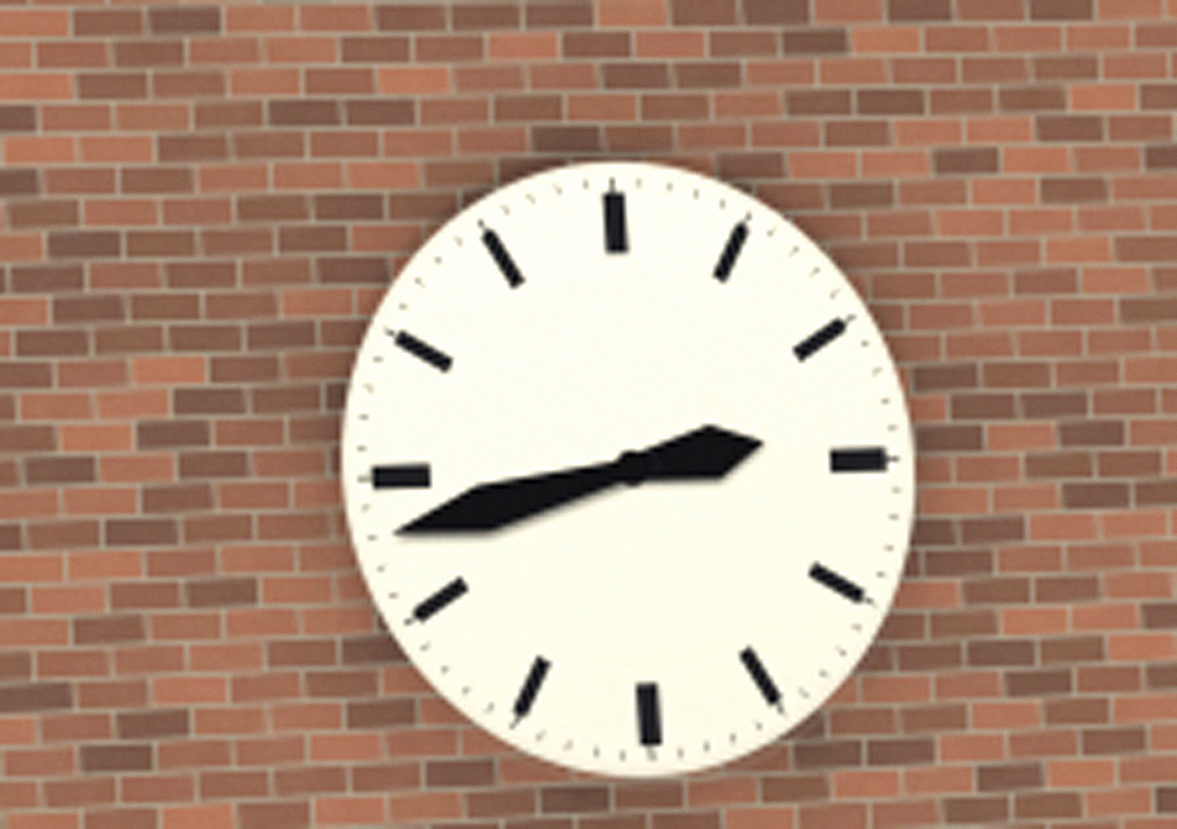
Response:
h=2 m=43
